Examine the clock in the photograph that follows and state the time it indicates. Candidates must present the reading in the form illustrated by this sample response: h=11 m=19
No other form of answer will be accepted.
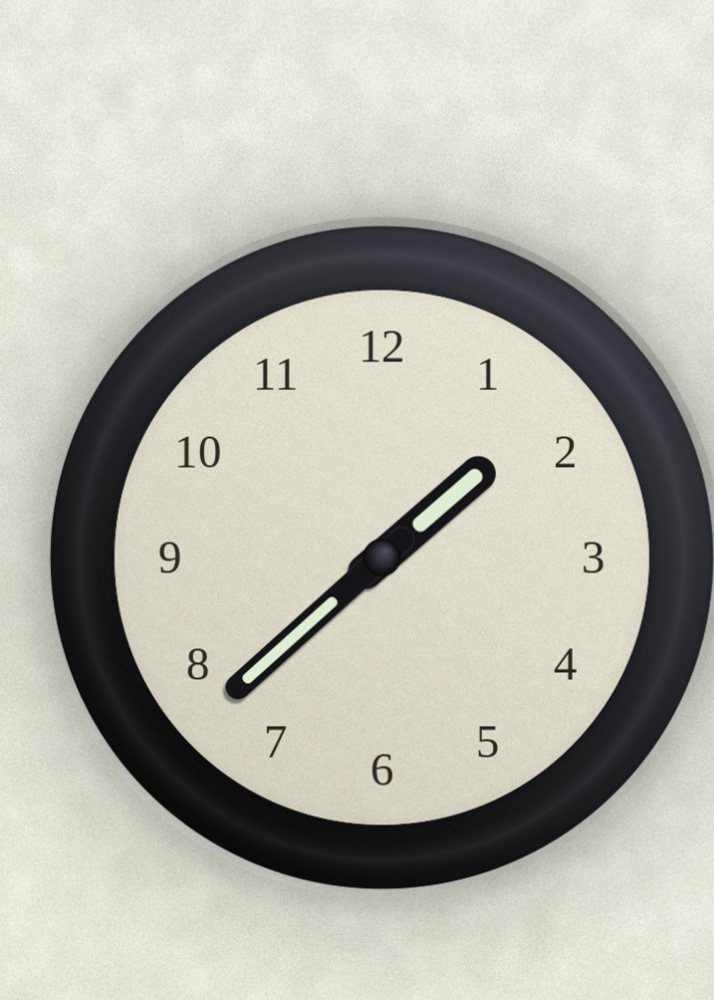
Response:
h=1 m=38
